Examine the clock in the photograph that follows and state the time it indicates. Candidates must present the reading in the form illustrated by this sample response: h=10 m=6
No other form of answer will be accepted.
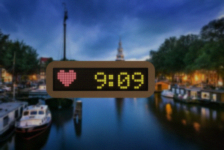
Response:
h=9 m=9
